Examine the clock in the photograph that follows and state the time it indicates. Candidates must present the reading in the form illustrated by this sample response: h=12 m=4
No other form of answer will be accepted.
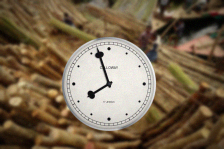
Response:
h=7 m=57
